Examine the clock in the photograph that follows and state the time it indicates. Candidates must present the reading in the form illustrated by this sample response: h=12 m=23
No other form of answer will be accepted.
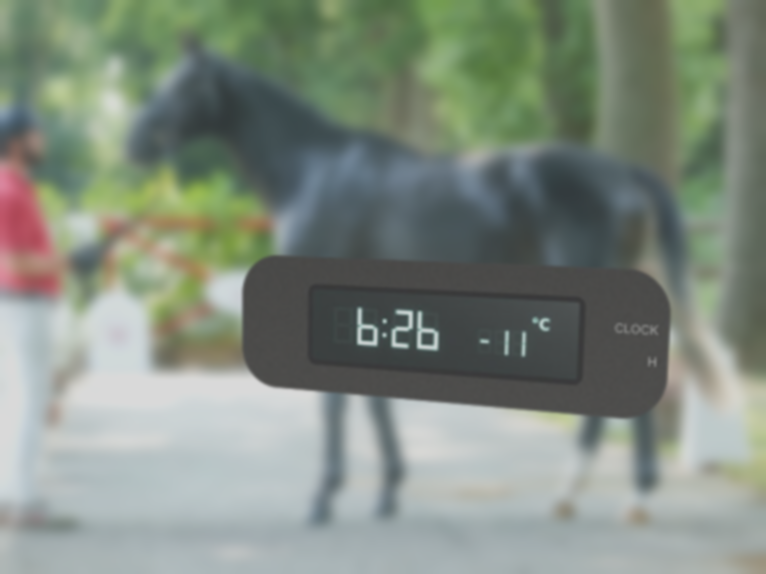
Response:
h=6 m=26
